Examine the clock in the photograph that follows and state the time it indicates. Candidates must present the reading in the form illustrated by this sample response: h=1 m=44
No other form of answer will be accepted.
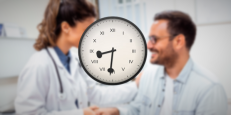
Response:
h=8 m=31
